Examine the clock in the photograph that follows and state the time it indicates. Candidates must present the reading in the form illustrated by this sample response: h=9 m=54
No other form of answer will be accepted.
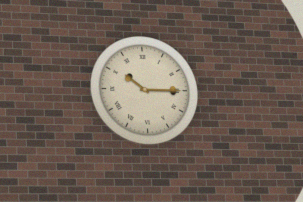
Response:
h=10 m=15
